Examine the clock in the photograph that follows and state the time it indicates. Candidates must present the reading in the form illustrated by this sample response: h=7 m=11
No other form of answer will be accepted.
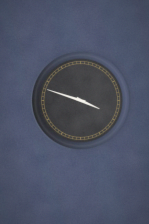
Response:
h=3 m=48
